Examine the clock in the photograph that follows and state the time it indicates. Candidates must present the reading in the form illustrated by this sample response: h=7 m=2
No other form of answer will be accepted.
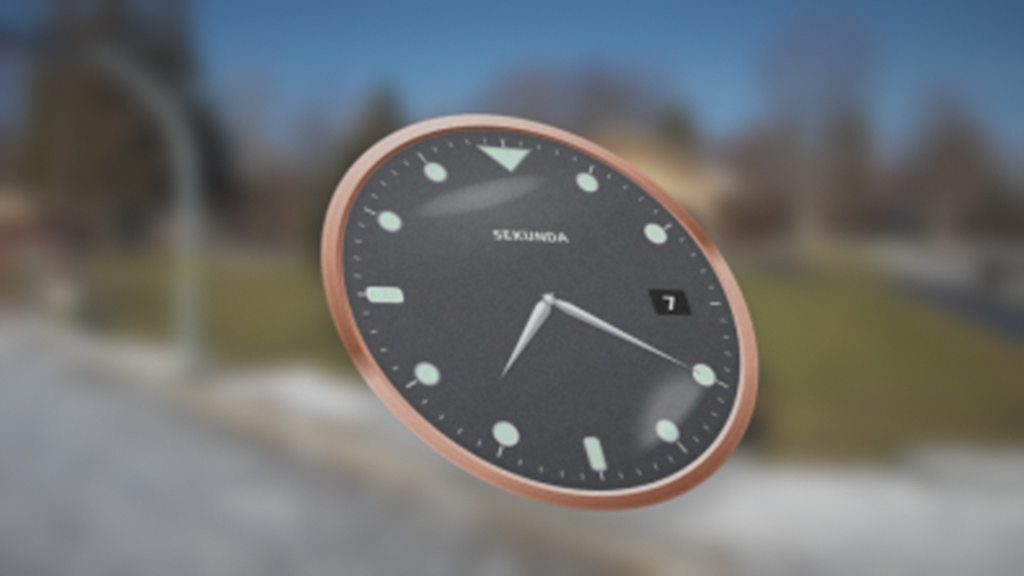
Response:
h=7 m=20
